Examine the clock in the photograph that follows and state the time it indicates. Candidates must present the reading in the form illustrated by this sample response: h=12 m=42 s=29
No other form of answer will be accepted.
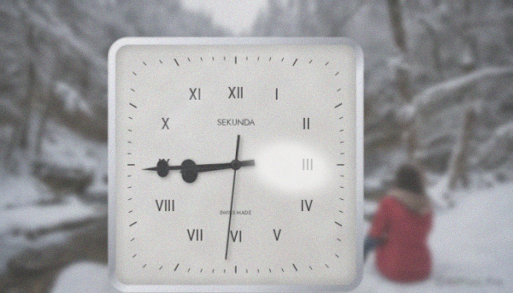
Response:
h=8 m=44 s=31
